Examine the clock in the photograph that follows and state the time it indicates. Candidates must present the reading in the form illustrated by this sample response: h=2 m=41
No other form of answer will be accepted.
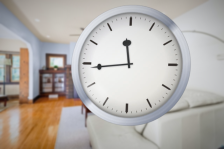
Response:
h=11 m=44
